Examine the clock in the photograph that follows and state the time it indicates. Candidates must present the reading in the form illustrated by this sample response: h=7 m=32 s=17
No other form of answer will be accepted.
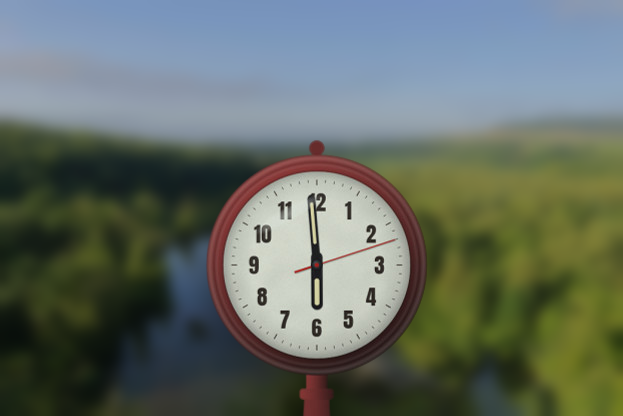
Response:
h=5 m=59 s=12
